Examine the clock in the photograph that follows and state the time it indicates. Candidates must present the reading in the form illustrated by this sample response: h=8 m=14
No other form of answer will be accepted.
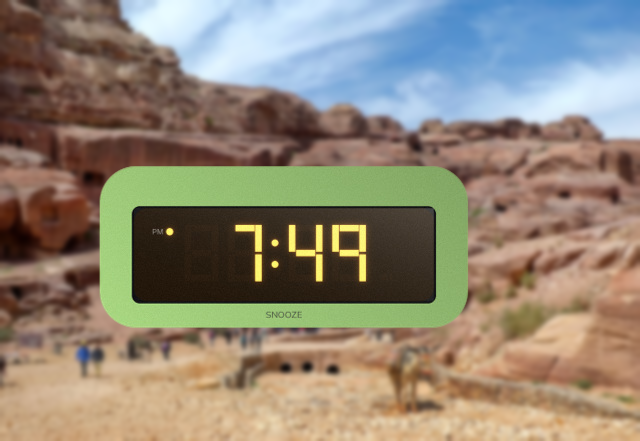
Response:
h=7 m=49
